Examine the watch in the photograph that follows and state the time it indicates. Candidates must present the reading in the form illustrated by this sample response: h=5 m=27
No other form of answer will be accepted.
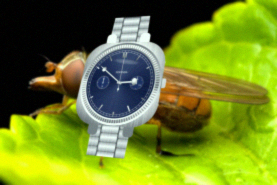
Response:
h=2 m=51
